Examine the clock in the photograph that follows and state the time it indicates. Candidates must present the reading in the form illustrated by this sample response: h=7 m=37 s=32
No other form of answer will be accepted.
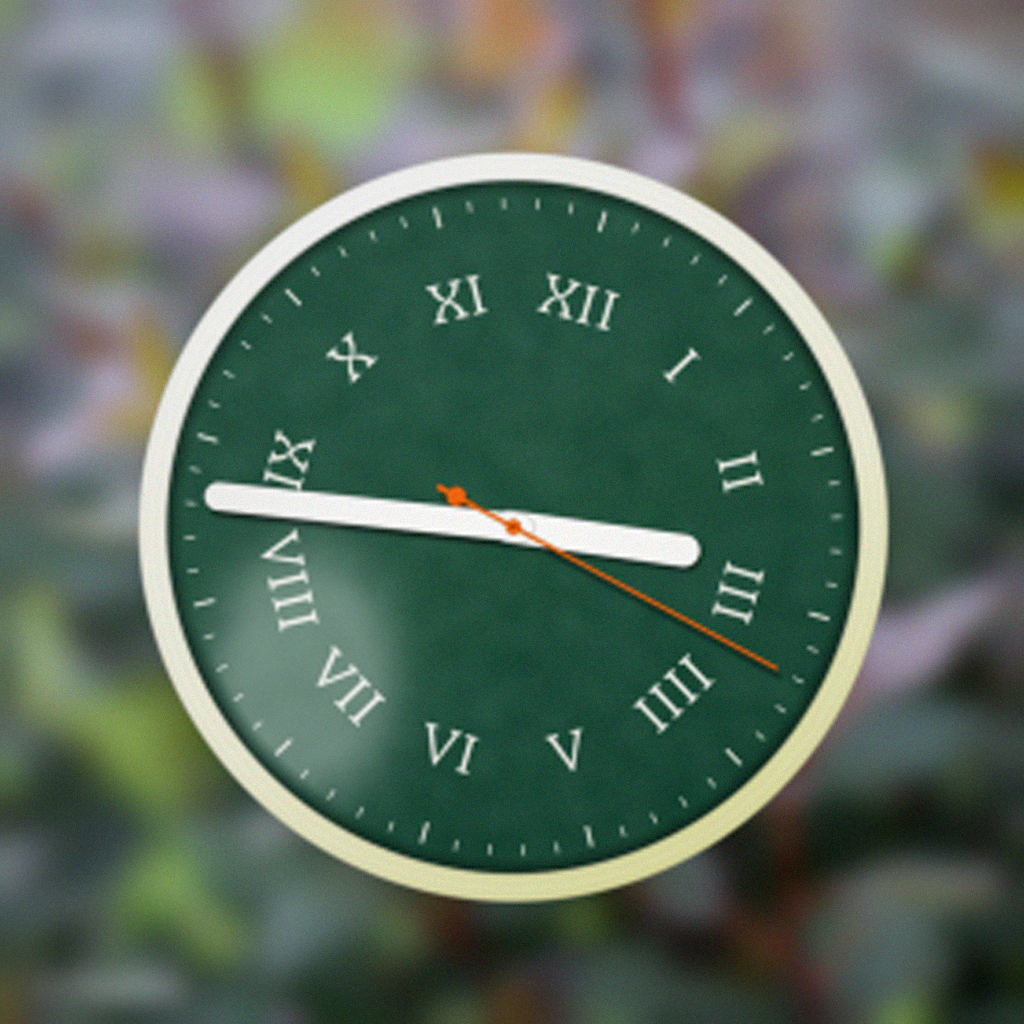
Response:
h=2 m=43 s=17
